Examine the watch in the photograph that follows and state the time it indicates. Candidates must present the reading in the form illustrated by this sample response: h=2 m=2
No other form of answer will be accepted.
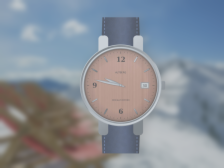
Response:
h=9 m=47
